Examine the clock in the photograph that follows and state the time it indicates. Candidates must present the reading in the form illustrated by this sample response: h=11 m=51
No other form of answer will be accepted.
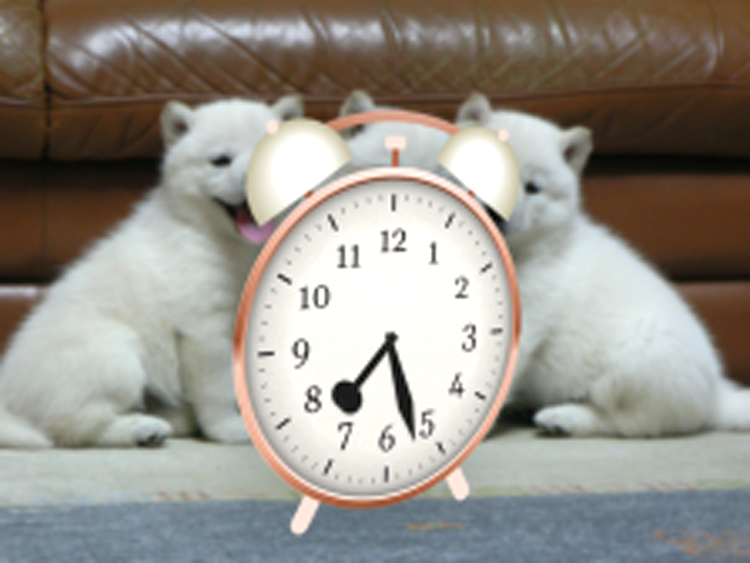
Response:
h=7 m=27
